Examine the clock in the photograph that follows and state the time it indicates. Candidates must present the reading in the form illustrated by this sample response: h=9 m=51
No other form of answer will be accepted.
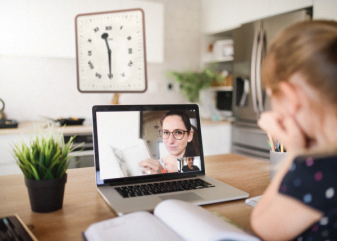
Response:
h=11 m=30
